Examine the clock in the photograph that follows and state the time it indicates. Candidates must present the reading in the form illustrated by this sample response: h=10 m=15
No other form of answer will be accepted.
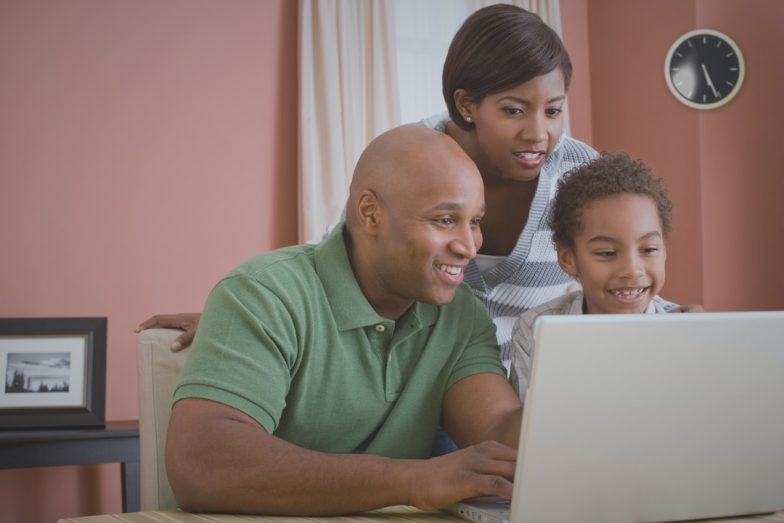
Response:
h=5 m=26
